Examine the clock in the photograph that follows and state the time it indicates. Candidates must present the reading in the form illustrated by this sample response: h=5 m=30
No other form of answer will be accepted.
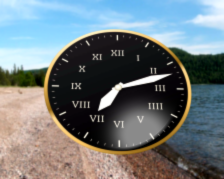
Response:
h=7 m=12
